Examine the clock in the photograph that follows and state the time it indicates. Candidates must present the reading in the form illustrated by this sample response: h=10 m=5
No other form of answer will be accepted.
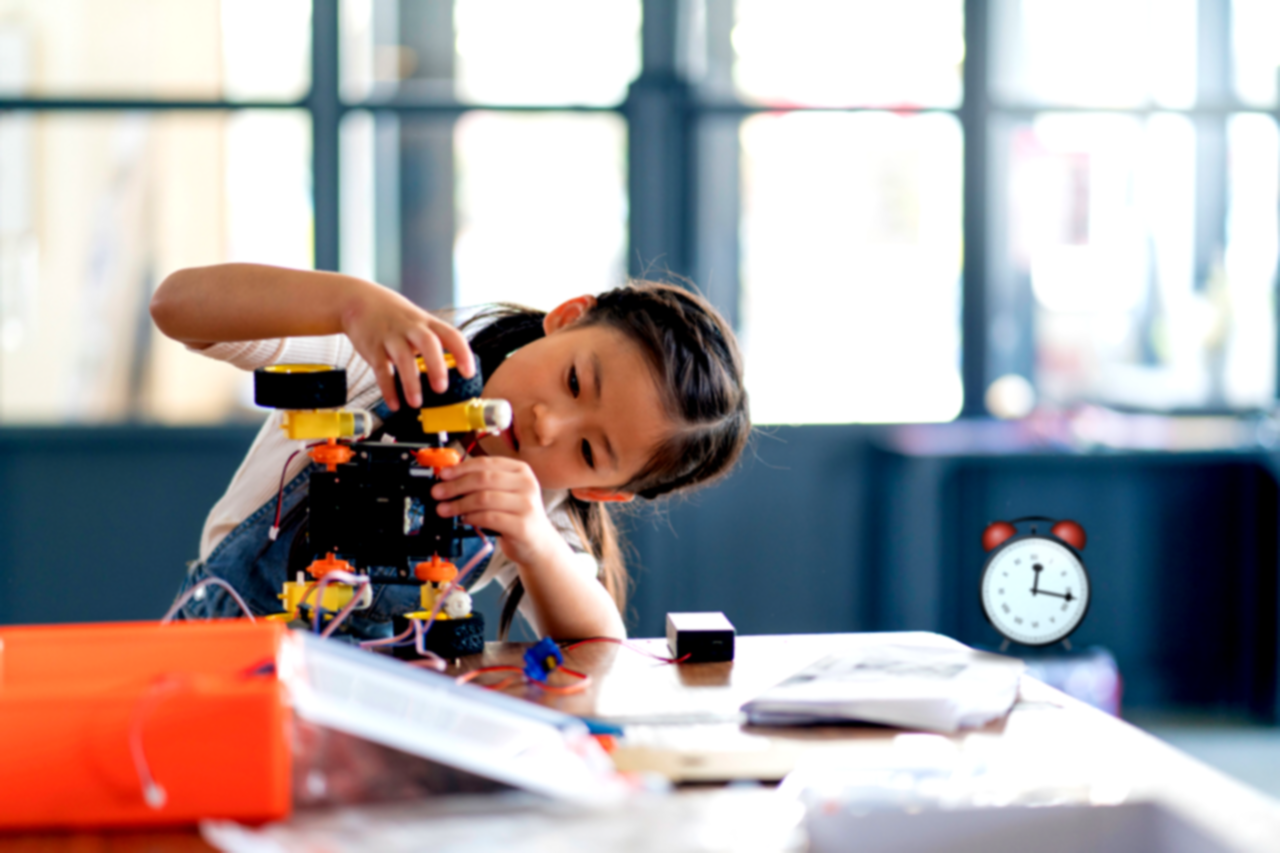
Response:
h=12 m=17
